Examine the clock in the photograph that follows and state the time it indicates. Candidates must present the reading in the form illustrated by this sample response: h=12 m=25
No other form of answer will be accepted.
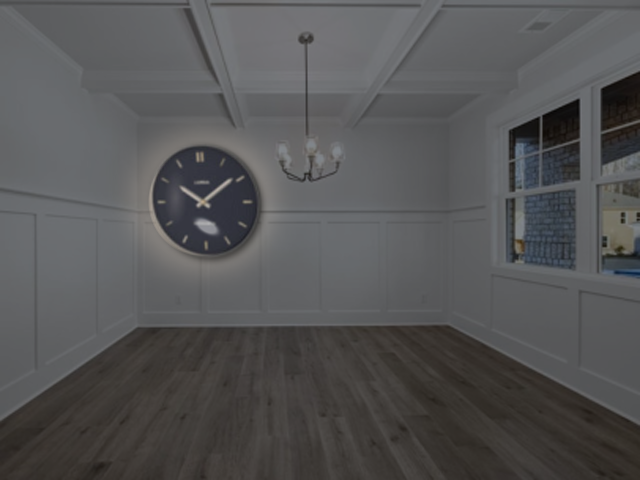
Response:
h=10 m=9
